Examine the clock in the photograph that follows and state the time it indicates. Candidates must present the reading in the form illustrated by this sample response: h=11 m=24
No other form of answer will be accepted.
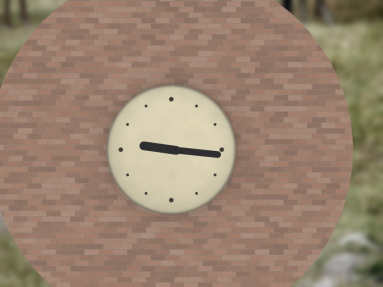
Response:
h=9 m=16
